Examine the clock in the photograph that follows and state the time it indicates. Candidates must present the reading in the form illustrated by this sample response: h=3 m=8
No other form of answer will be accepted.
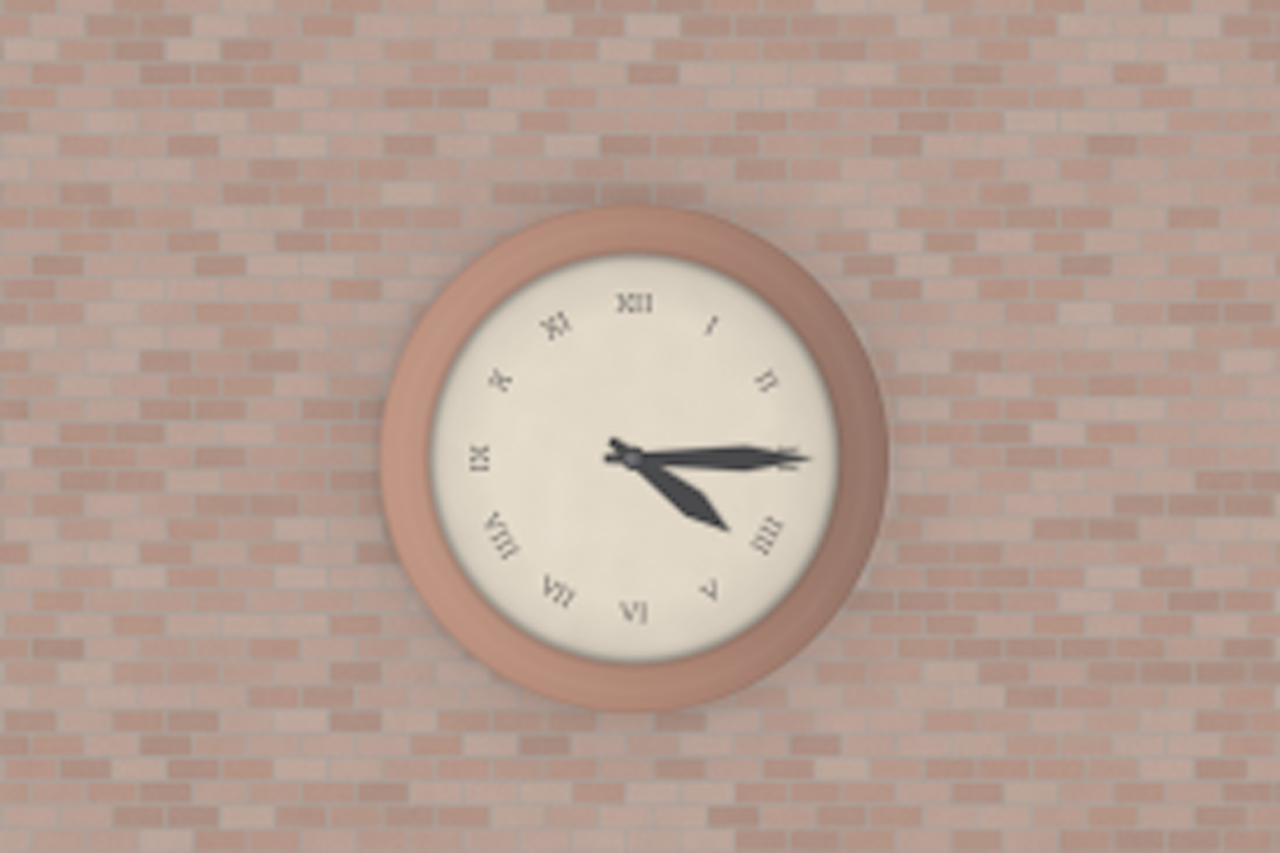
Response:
h=4 m=15
